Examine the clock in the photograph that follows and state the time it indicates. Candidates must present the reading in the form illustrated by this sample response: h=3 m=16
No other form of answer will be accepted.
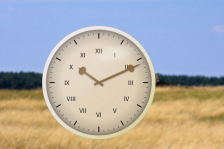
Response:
h=10 m=11
